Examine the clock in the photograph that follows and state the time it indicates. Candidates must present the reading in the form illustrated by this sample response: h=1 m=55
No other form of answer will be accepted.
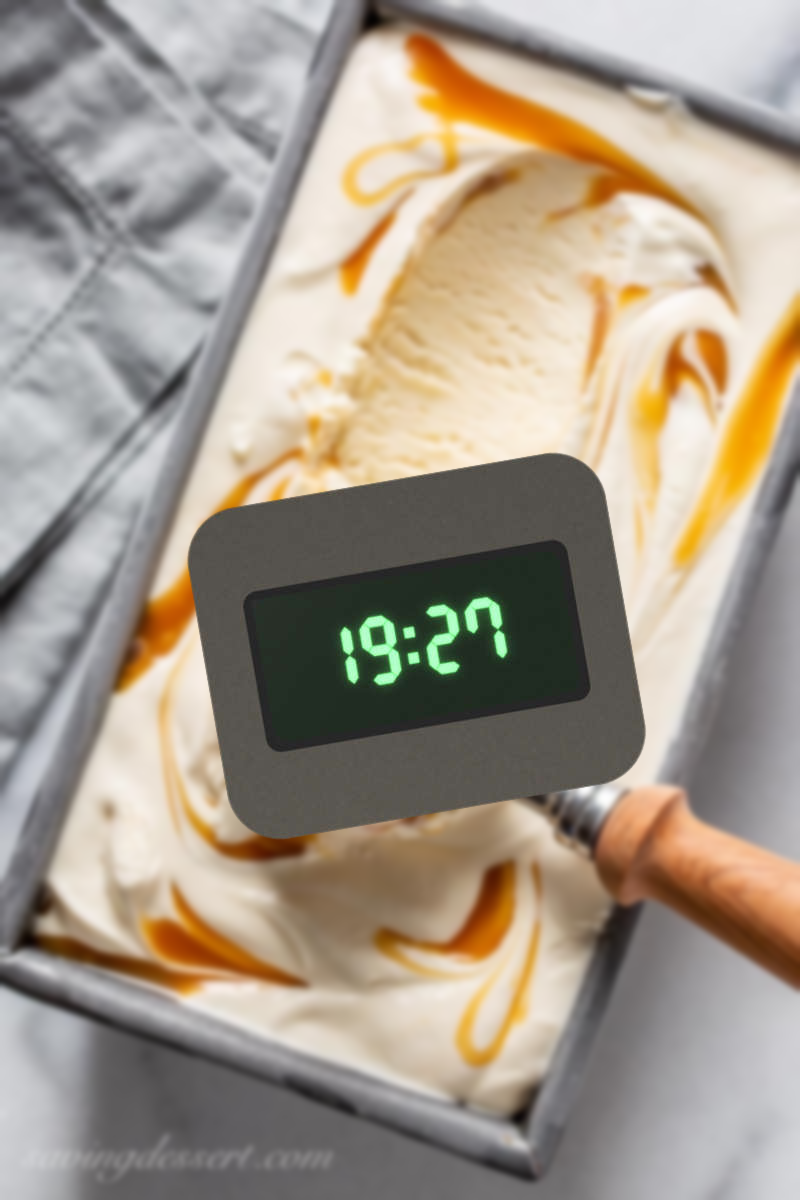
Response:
h=19 m=27
